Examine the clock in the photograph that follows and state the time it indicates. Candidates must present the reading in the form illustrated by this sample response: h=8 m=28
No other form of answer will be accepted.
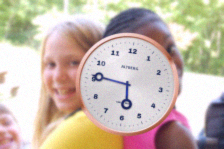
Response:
h=5 m=46
